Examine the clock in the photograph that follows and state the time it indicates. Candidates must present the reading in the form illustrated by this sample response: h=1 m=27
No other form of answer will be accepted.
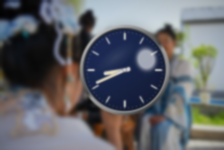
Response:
h=8 m=41
